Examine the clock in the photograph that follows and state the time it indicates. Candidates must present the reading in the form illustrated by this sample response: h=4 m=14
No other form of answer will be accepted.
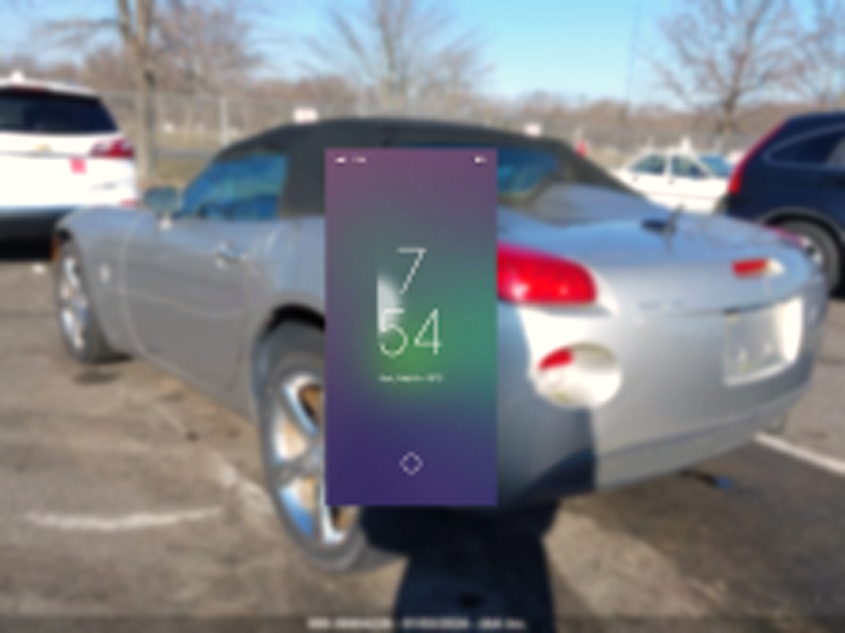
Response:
h=7 m=54
